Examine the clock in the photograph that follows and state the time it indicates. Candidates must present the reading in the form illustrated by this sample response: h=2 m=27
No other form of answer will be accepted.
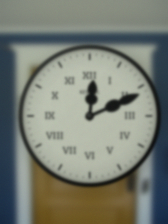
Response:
h=12 m=11
